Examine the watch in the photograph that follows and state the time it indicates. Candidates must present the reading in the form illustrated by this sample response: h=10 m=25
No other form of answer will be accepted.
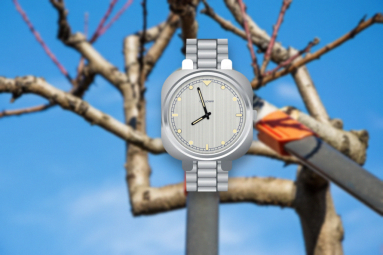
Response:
h=7 m=57
